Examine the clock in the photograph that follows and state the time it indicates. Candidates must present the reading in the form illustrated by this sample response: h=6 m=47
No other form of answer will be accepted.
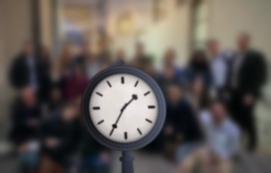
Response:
h=1 m=35
